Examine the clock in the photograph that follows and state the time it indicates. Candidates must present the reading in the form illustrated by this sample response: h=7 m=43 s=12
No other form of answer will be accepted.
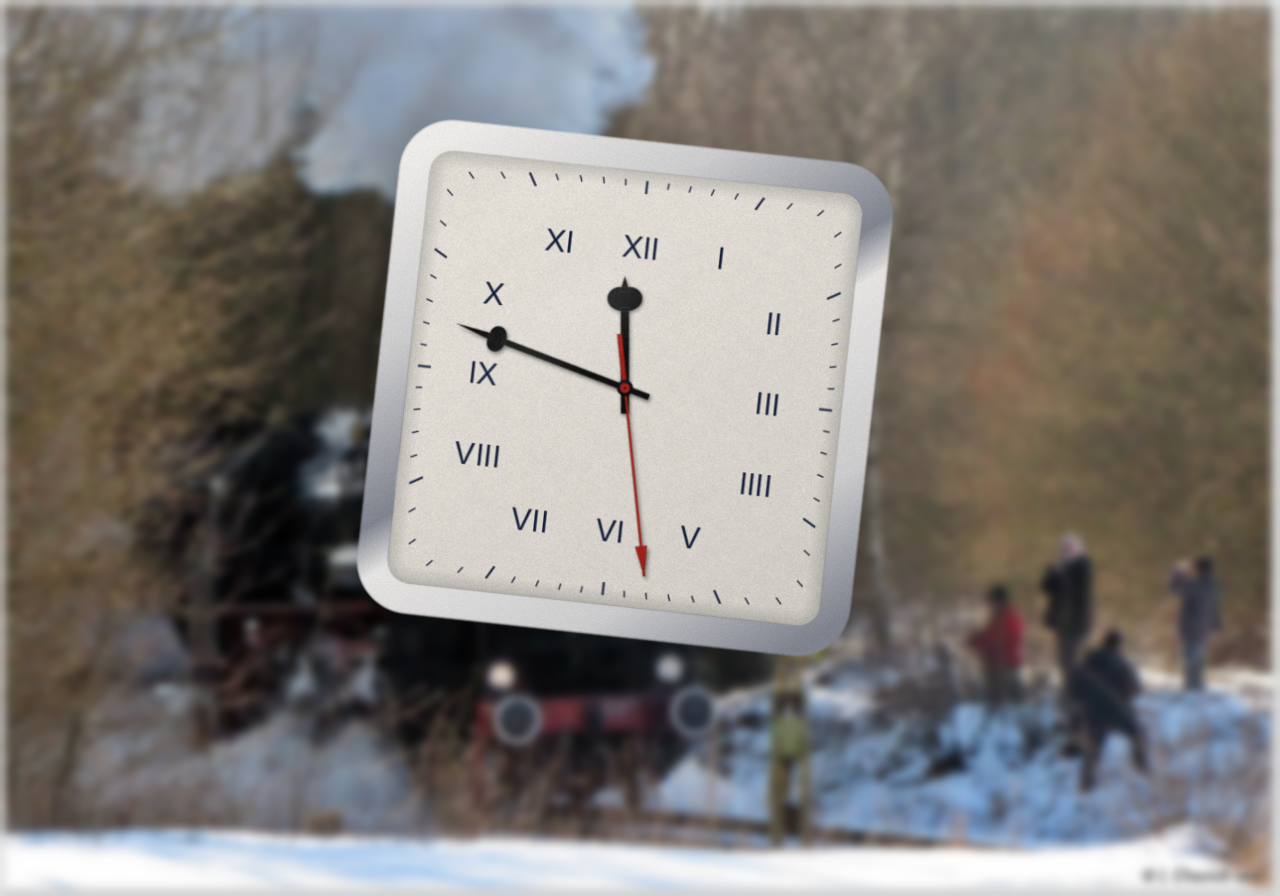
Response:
h=11 m=47 s=28
